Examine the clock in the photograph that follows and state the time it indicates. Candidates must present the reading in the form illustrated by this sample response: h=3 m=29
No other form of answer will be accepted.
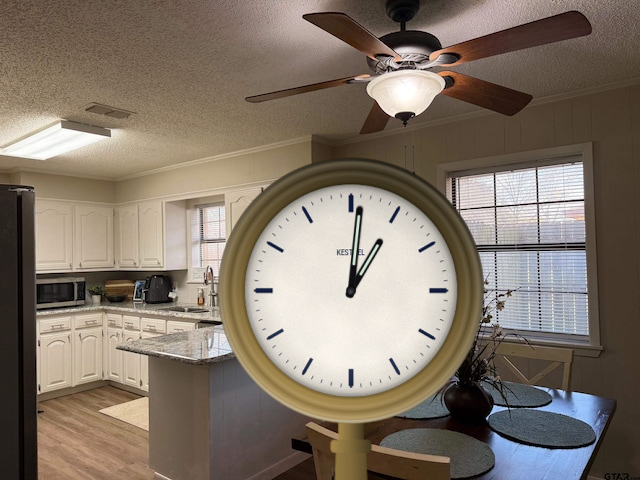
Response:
h=1 m=1
